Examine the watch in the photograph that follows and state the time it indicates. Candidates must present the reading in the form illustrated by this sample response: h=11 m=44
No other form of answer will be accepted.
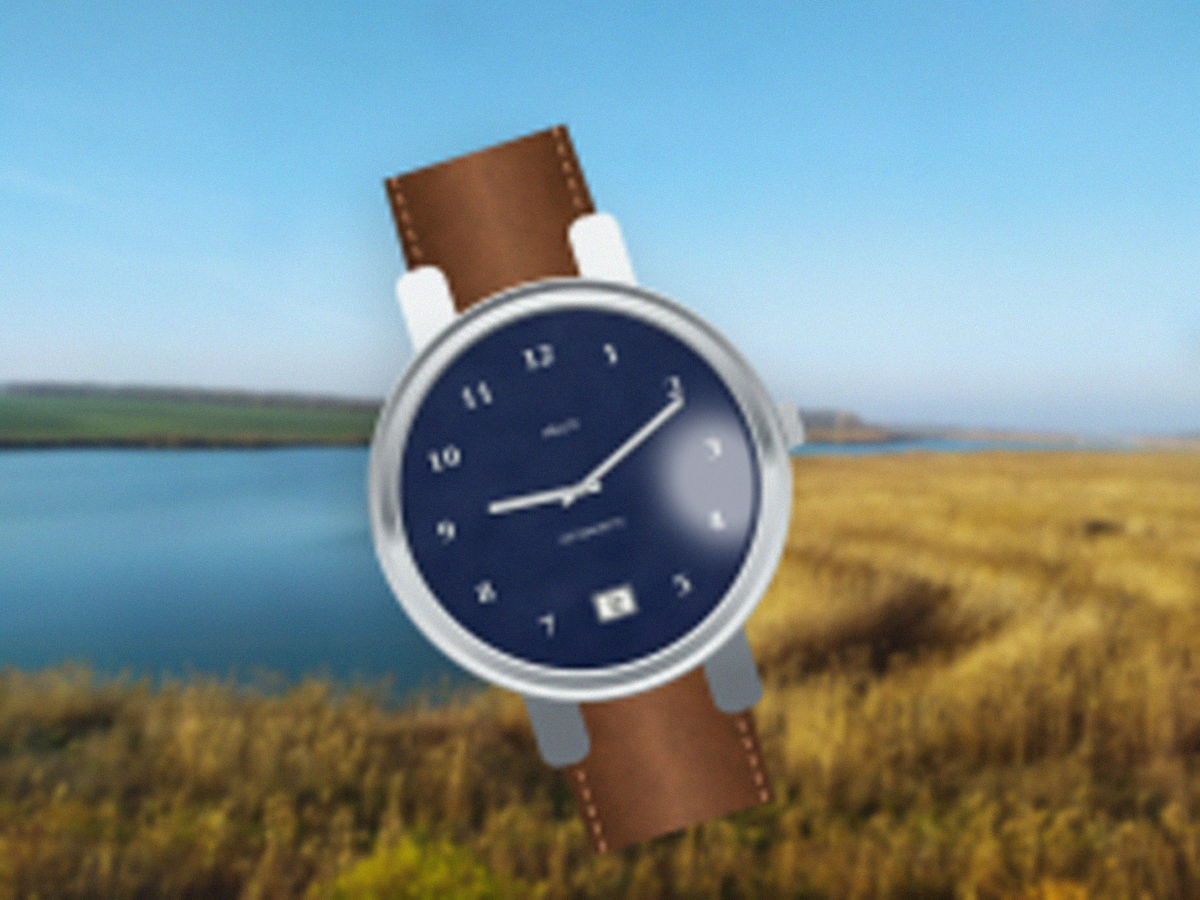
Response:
h=9 m=11
